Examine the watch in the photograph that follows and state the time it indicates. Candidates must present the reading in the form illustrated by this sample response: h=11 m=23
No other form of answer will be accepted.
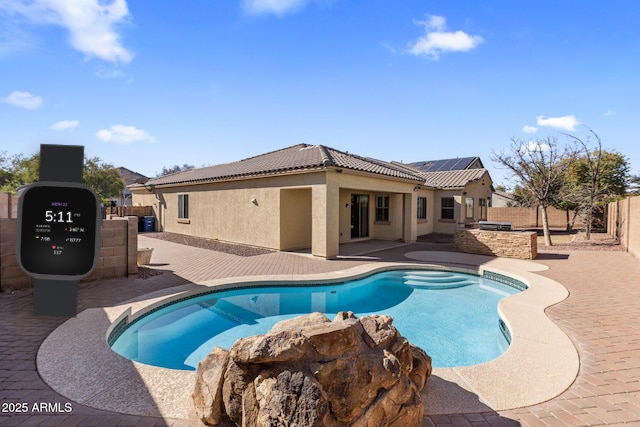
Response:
h=5 m=11
